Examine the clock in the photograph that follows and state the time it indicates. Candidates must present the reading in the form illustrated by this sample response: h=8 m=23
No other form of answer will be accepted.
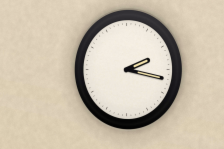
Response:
h=2 m=17
